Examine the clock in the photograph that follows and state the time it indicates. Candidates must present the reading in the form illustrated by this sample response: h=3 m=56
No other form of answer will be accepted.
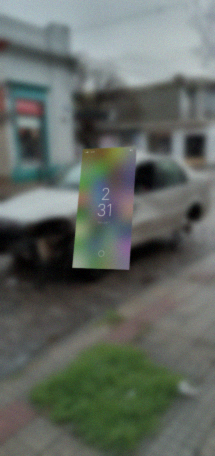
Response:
h=2 m=31
